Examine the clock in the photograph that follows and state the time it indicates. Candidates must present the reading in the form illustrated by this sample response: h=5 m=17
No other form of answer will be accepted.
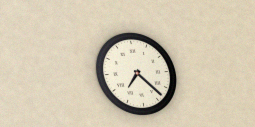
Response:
h=7 m=23
